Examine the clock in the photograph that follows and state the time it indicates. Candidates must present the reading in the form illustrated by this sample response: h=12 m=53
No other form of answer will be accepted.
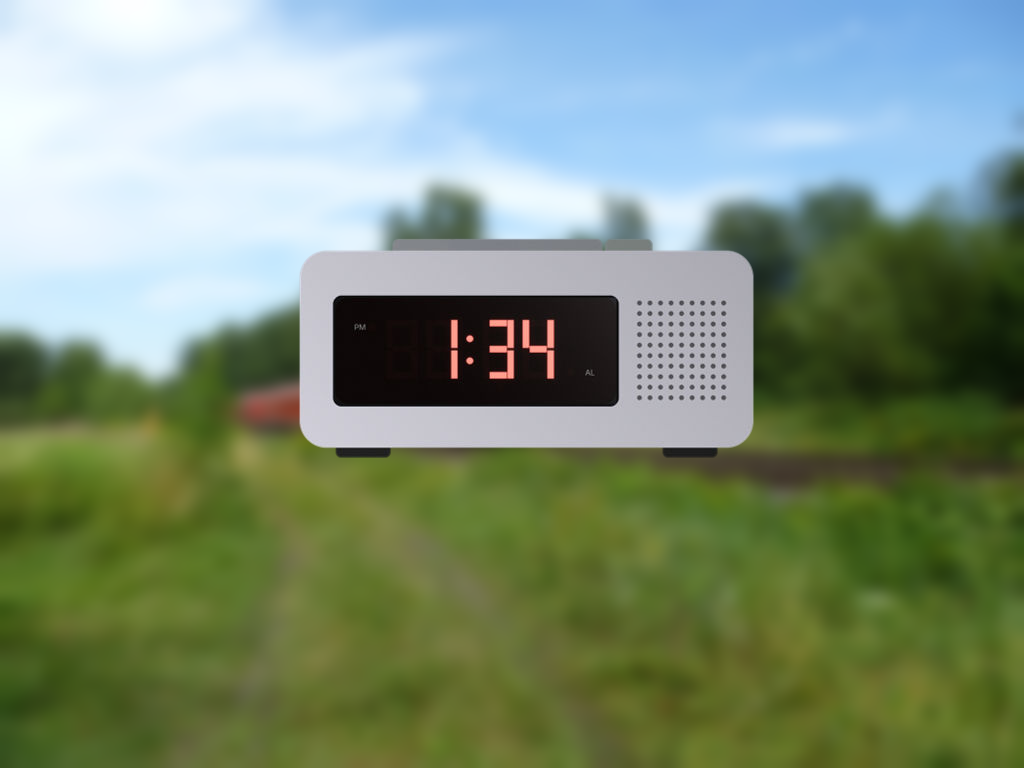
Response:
h=1 m=34
